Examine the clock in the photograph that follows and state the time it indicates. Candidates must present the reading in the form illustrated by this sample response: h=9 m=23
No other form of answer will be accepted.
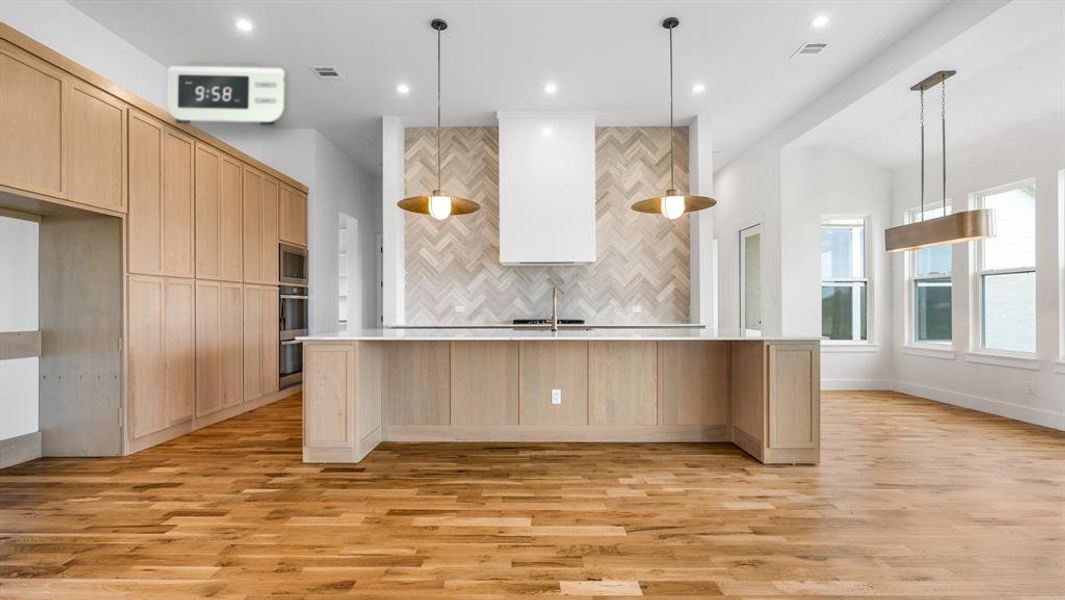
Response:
h=9 m=58
